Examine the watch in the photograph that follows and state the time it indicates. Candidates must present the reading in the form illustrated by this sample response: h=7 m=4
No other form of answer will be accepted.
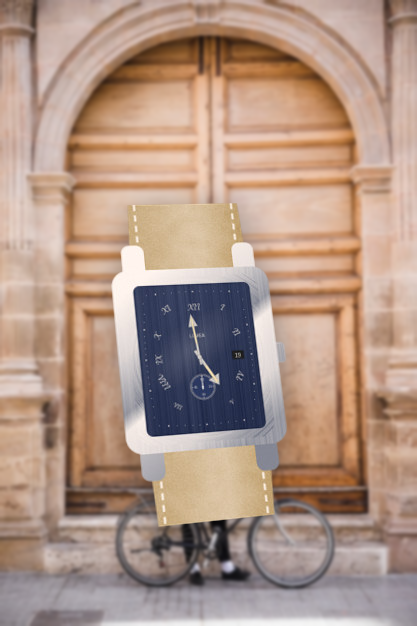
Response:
h=4 m=59
